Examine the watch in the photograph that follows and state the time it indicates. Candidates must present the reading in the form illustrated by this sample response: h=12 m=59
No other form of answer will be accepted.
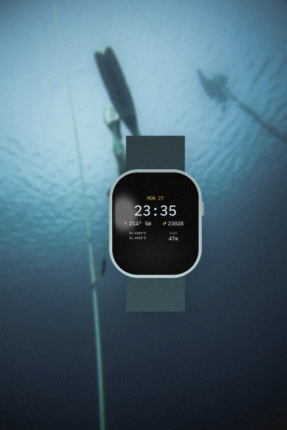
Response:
h=23 m=35
